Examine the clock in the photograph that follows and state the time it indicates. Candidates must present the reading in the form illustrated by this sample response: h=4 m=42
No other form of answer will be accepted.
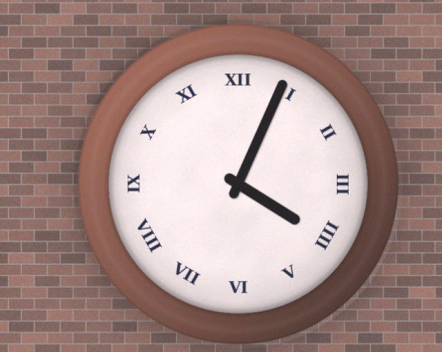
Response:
h=4 m=4
